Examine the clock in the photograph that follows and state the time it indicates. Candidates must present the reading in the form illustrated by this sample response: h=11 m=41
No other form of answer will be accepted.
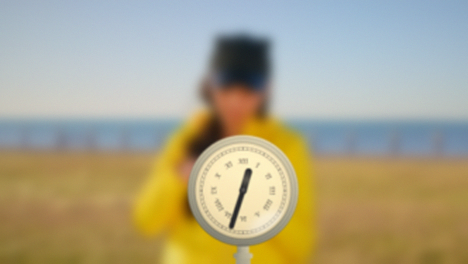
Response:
h=12 m=33
